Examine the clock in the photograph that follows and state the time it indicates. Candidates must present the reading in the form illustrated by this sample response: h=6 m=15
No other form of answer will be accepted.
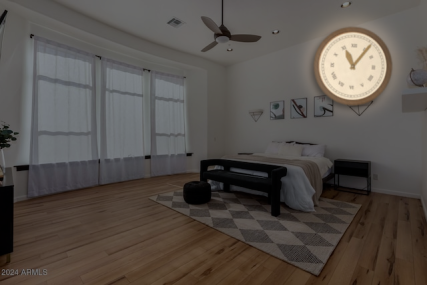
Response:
h=11 m=6
